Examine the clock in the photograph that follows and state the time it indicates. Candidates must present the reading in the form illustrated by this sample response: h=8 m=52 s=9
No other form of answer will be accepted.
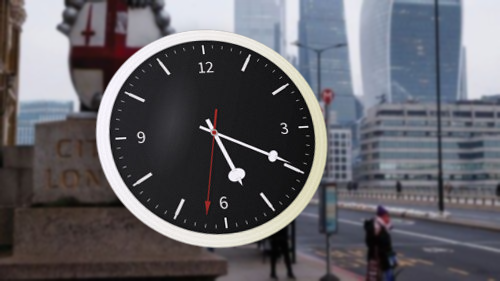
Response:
h=5 m=19 s=32
